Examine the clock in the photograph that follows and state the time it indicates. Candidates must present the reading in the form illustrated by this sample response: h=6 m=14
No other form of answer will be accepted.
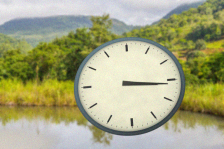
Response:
h=3 m=16
